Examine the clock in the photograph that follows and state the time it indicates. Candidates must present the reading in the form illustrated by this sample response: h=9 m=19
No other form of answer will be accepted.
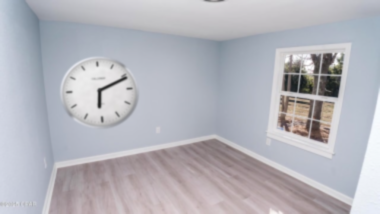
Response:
h=6 m=11
